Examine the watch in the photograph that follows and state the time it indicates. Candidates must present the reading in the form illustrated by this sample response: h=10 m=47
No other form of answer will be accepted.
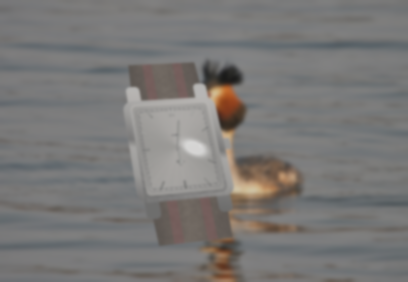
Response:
h=6 m=2
